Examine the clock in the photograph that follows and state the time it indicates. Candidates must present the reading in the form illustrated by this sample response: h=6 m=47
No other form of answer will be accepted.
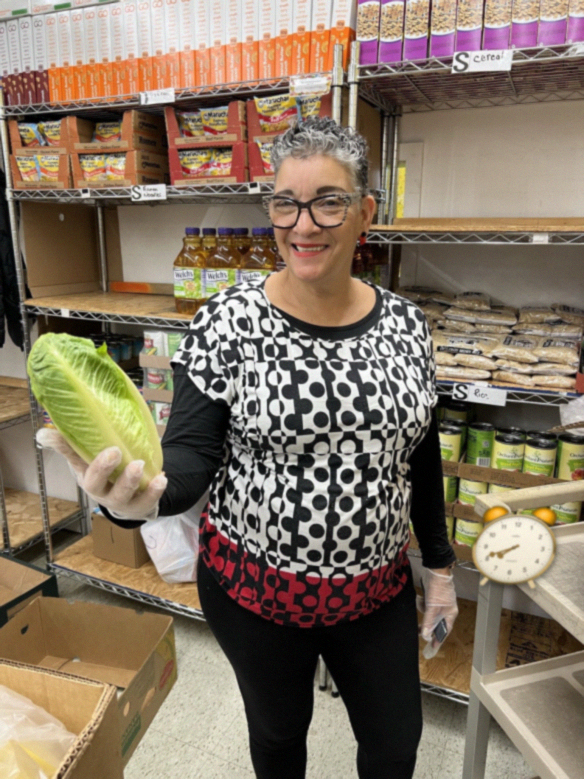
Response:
h=7 m=41
